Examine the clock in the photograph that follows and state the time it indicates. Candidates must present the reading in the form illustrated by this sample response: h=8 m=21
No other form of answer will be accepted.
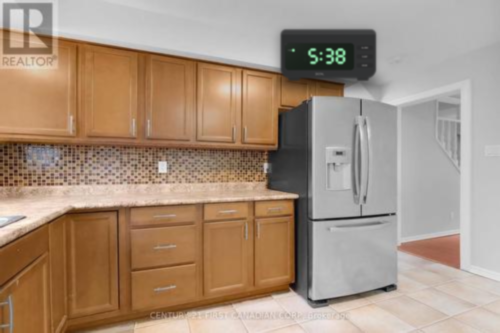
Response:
h=5 m=38
